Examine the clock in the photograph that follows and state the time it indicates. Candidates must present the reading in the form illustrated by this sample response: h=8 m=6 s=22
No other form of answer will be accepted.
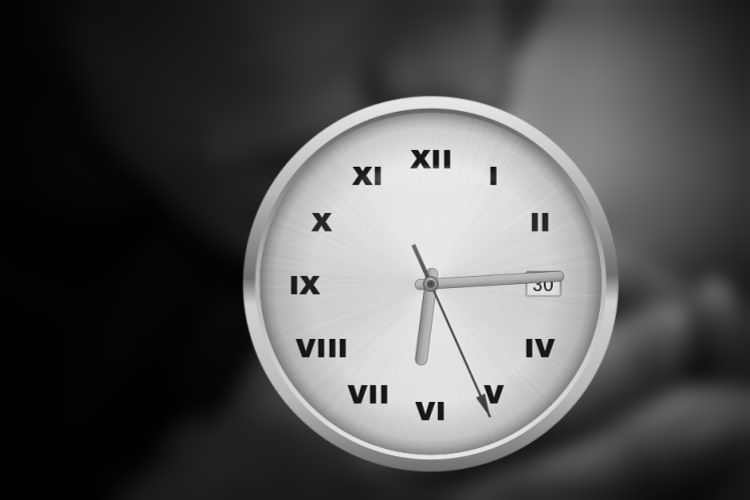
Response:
h=6 m=14 s=26
